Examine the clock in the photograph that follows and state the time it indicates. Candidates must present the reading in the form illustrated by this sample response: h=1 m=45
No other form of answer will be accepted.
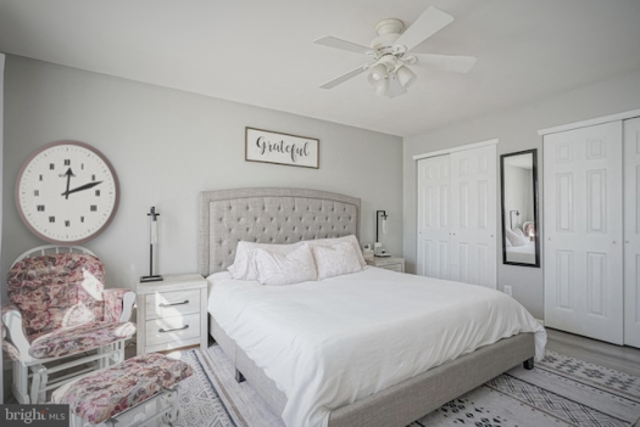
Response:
h=12 m=12
